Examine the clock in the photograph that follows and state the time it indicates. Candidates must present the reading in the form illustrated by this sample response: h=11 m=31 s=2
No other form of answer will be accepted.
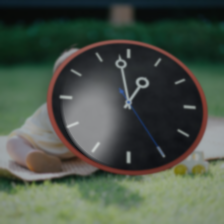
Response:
h=12 m=58 s=25
